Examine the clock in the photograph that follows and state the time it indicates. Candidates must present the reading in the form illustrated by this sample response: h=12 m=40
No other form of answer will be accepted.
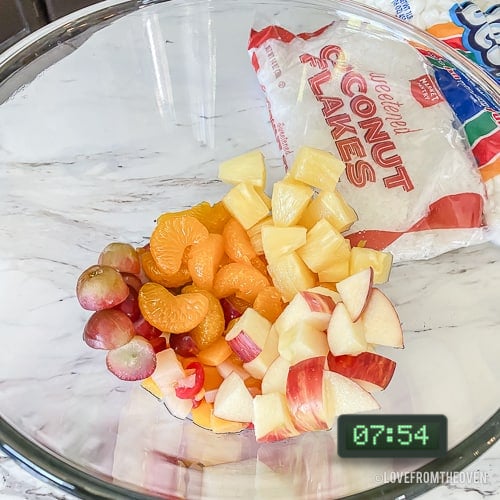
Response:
h=7 m=54
